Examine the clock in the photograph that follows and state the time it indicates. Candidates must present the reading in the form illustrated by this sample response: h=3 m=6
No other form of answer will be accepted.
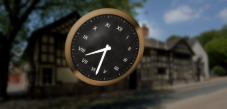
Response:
h=7 m=28
